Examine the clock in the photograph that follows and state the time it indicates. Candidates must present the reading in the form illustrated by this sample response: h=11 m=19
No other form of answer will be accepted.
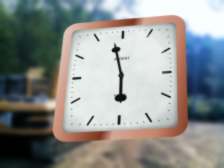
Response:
h=5 m=58
